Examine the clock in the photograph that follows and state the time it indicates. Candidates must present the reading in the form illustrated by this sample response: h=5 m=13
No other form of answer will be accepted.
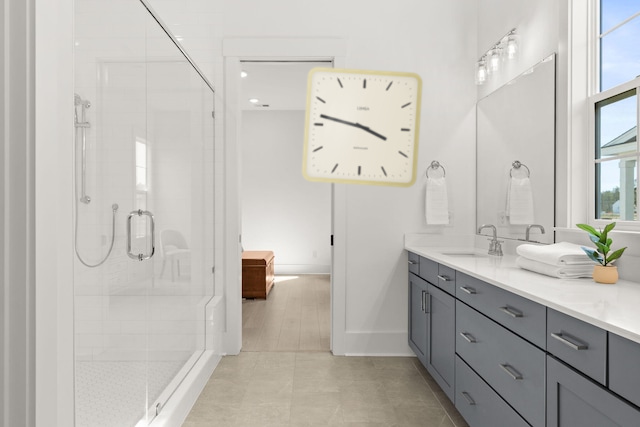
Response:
h=3 m=47
